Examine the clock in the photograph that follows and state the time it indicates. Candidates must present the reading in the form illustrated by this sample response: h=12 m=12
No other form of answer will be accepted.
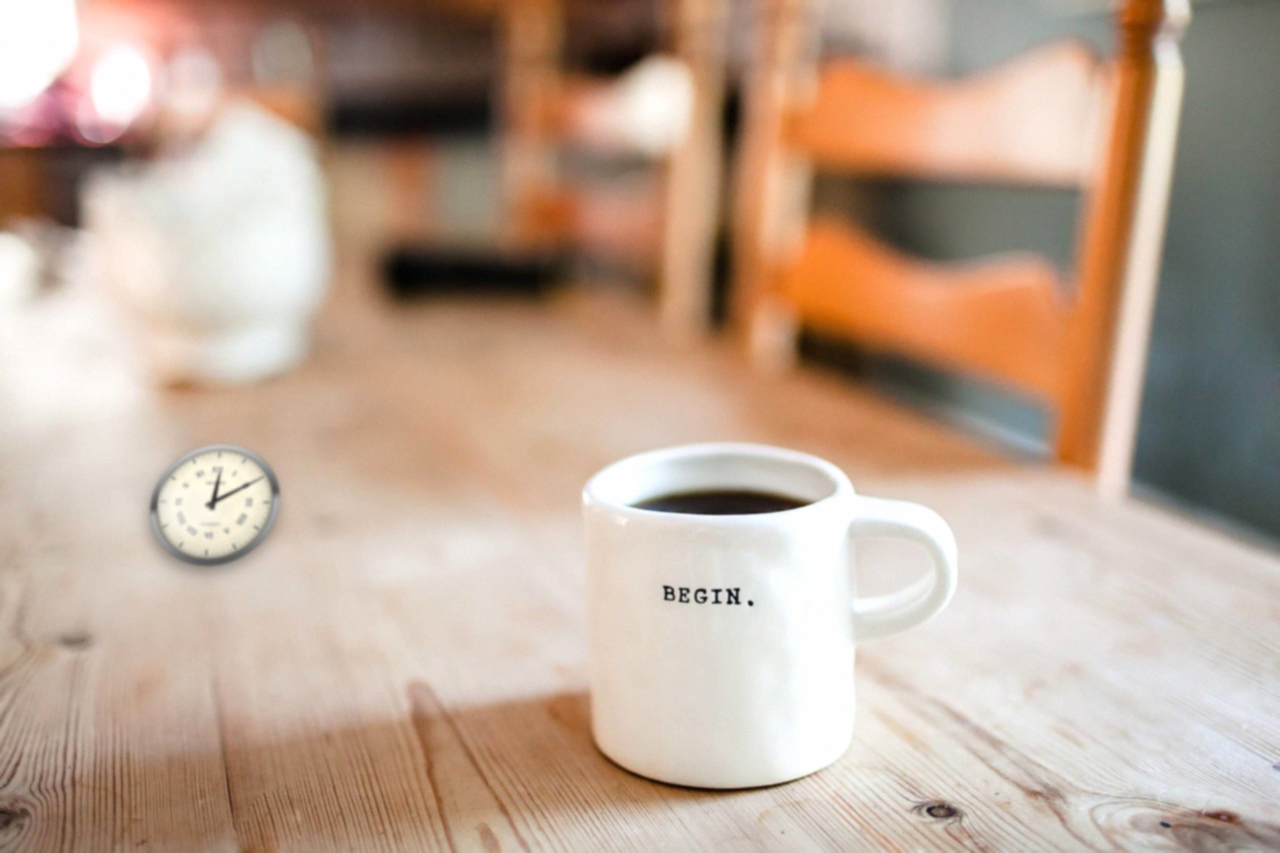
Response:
h=12 m=10
